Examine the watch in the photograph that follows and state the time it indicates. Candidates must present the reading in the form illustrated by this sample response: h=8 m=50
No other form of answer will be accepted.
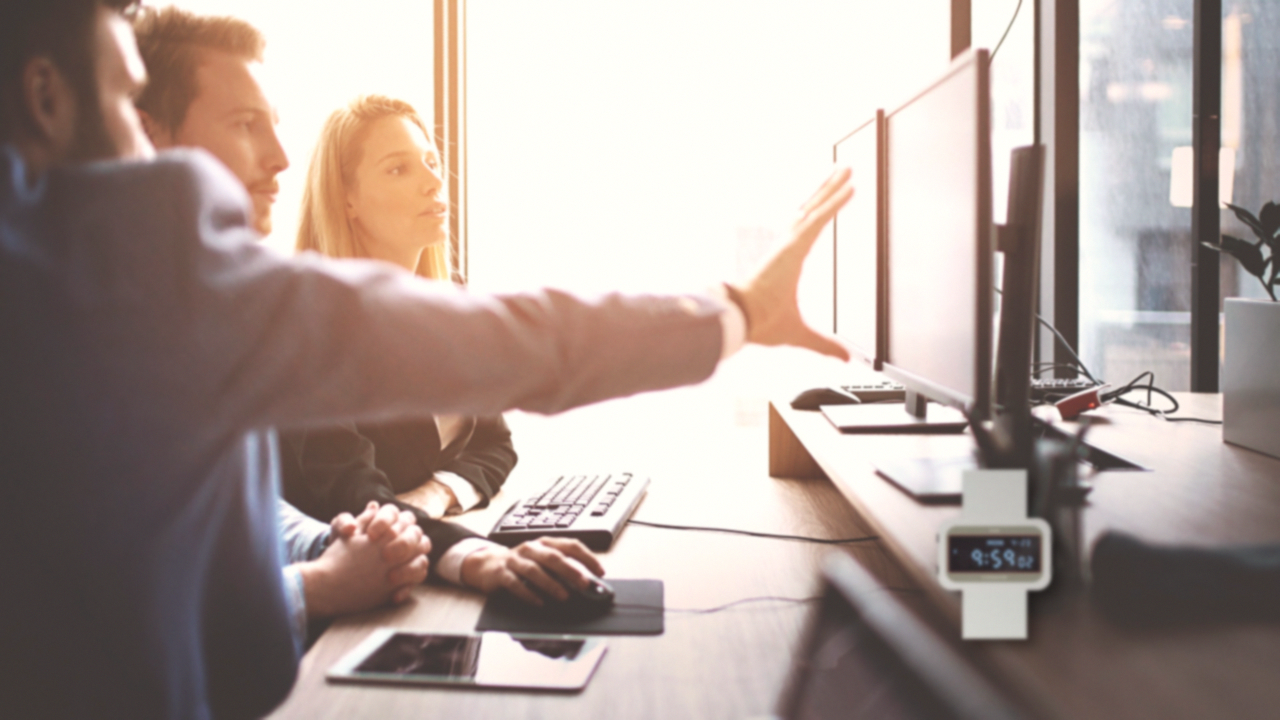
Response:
h=9 m=59
